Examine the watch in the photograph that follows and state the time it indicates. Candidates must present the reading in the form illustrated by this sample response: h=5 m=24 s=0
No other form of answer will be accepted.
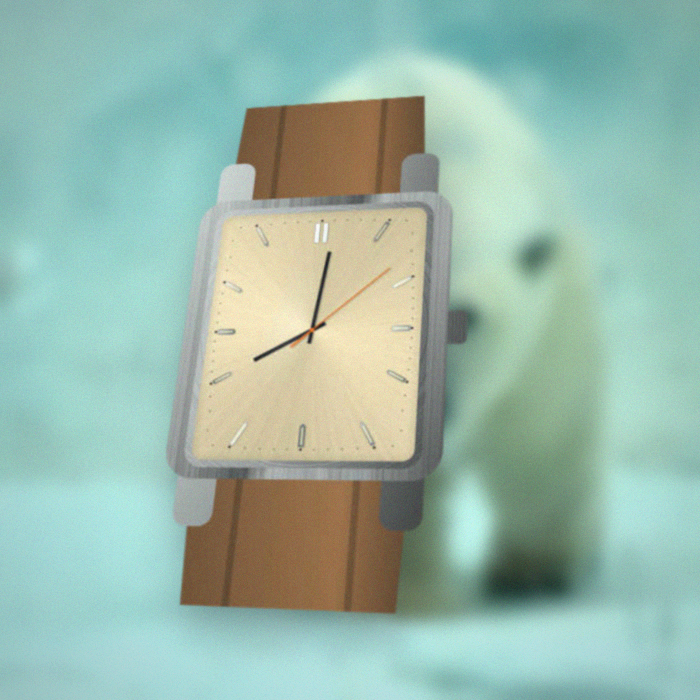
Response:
h=8 m=1 s=8
